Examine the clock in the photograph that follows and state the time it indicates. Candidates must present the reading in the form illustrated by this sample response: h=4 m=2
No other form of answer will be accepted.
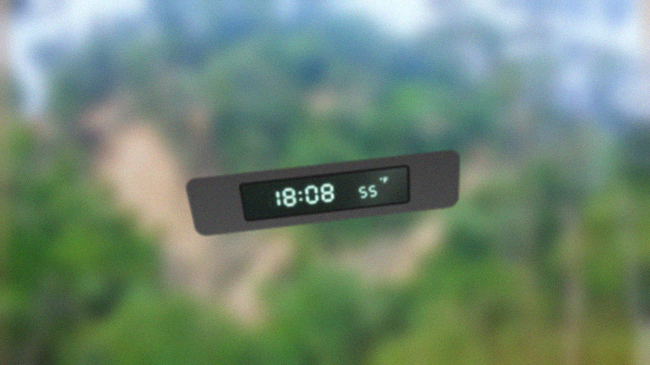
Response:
h=18 m=8
